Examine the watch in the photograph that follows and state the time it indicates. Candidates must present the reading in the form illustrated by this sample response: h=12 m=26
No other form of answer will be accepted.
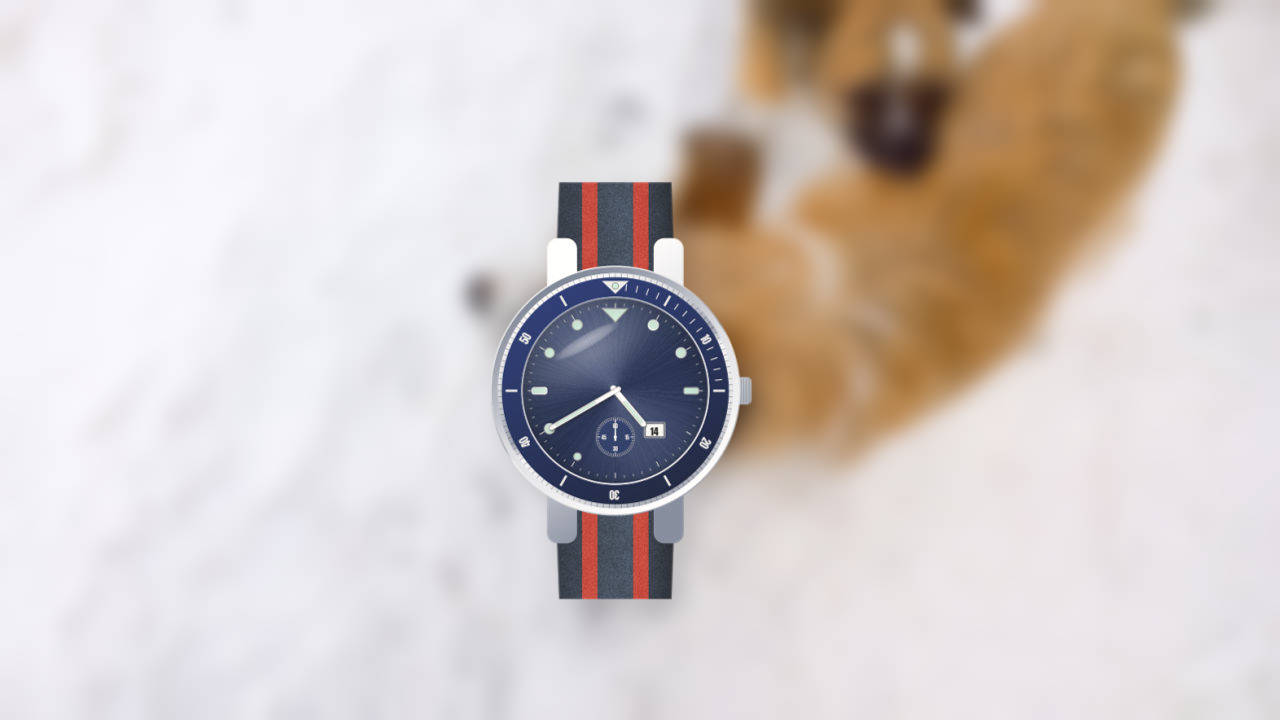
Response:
h=4 m=40
